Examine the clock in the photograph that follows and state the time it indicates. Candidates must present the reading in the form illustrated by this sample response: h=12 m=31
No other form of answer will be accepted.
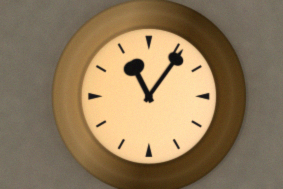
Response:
h=11 m=6
